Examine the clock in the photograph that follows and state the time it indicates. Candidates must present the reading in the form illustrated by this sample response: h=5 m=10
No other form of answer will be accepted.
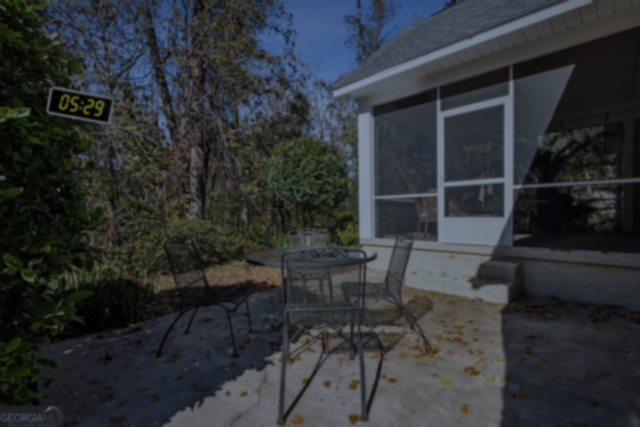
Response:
h=5 m=29
